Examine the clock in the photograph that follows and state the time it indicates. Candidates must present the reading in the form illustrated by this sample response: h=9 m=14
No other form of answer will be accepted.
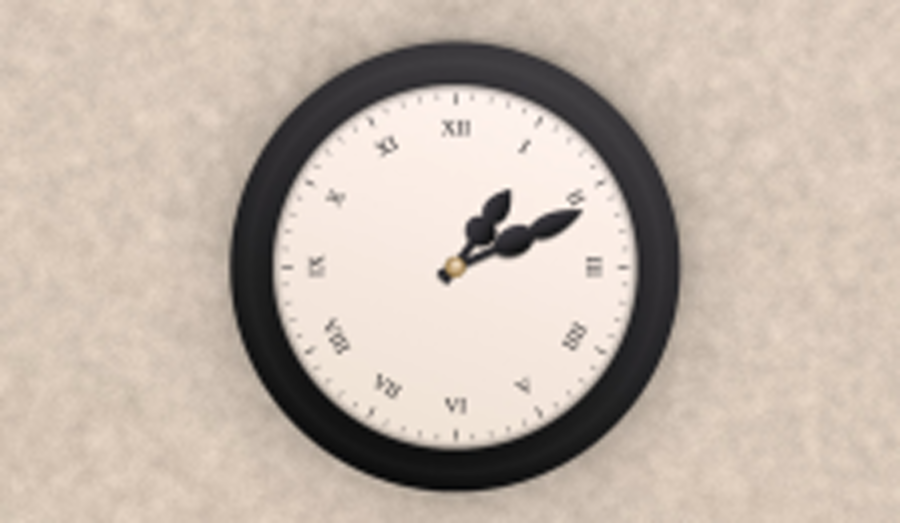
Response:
h=1 m=11
